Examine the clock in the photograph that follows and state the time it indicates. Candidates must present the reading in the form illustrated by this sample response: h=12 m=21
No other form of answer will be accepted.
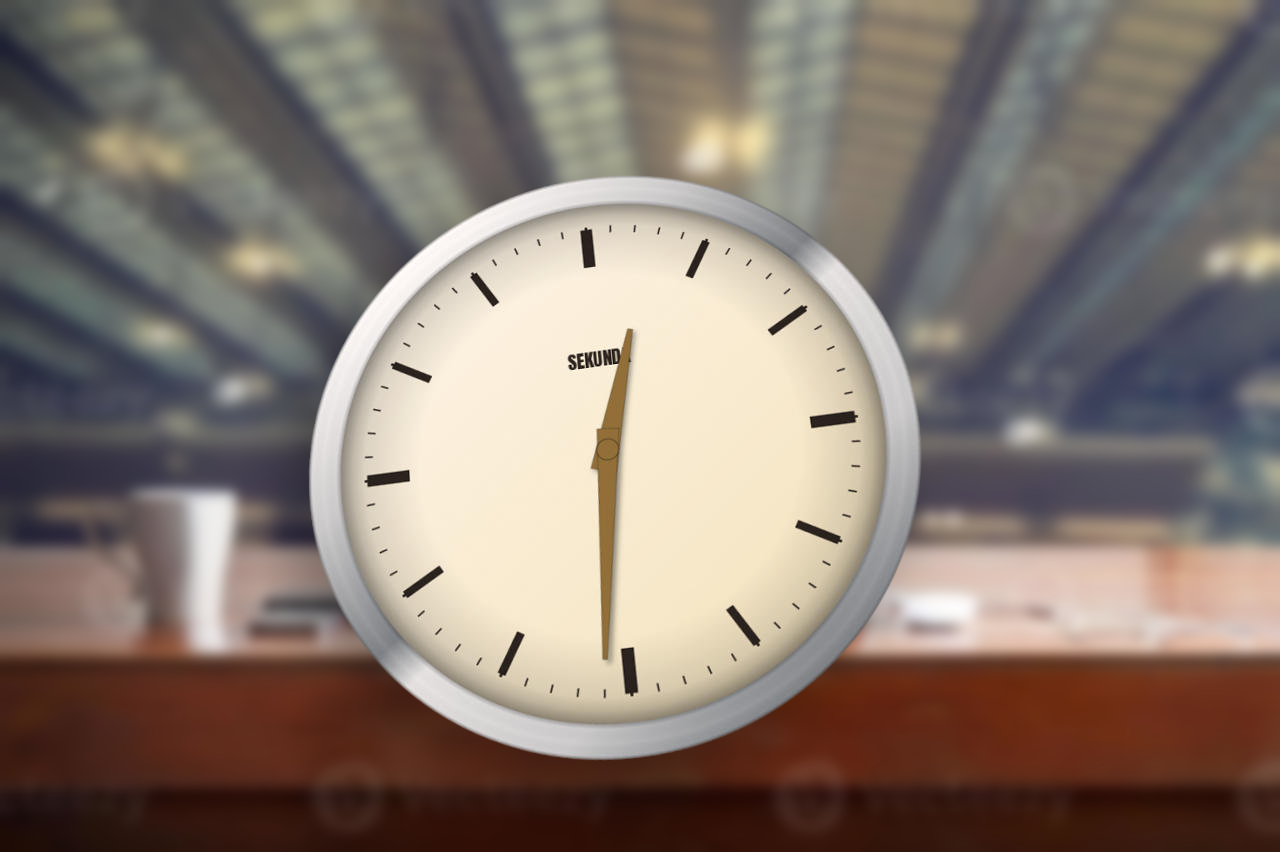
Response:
h=12 m=31
